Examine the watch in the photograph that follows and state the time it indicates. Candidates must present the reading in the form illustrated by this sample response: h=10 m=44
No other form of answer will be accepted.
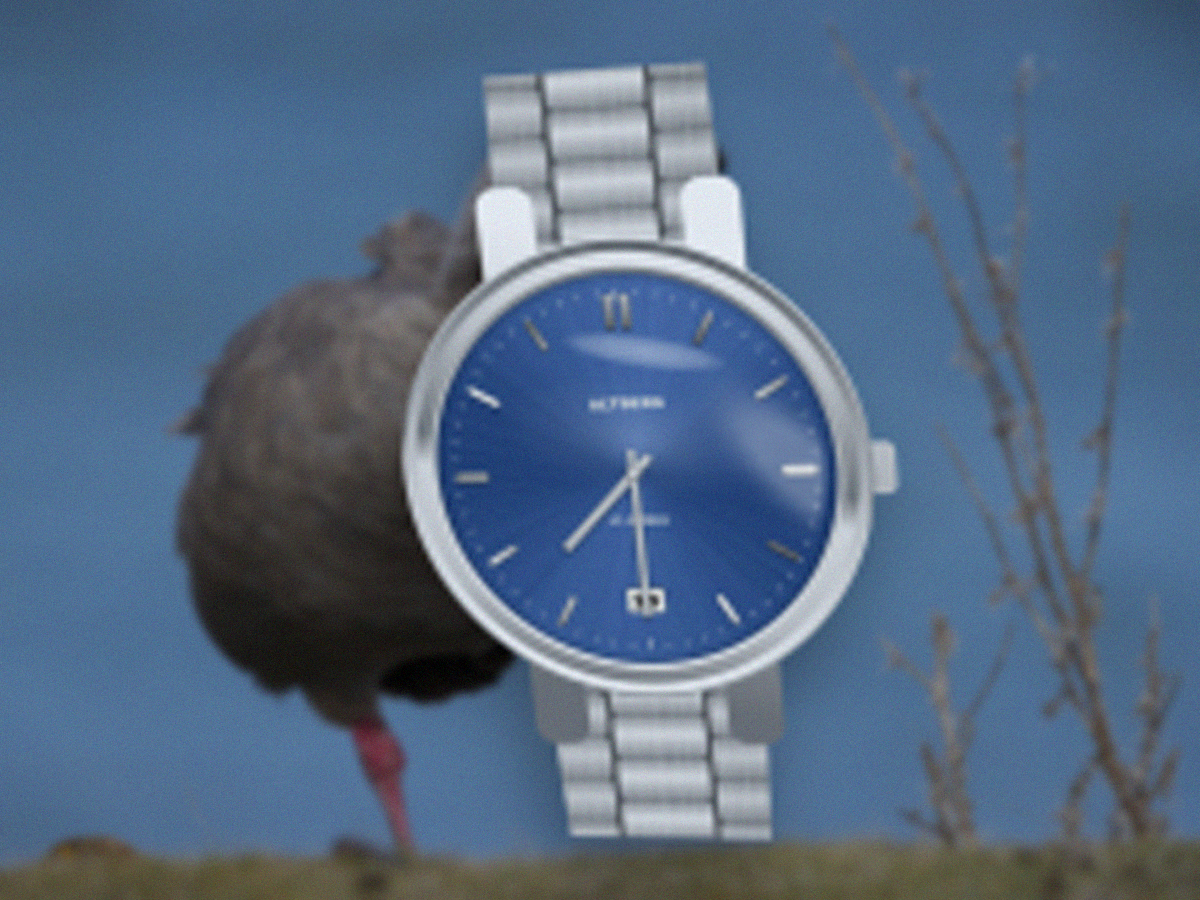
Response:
h=7 m=30
